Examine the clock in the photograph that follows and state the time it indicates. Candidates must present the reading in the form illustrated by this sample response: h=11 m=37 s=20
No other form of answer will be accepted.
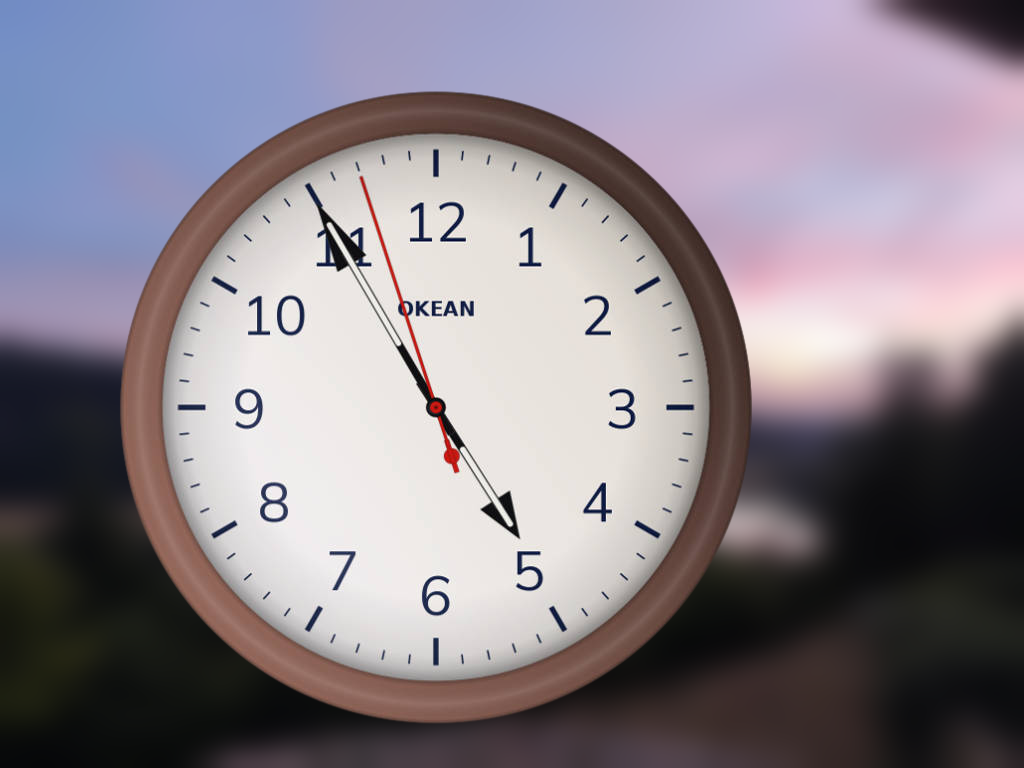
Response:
h=4 m=54 s=57
